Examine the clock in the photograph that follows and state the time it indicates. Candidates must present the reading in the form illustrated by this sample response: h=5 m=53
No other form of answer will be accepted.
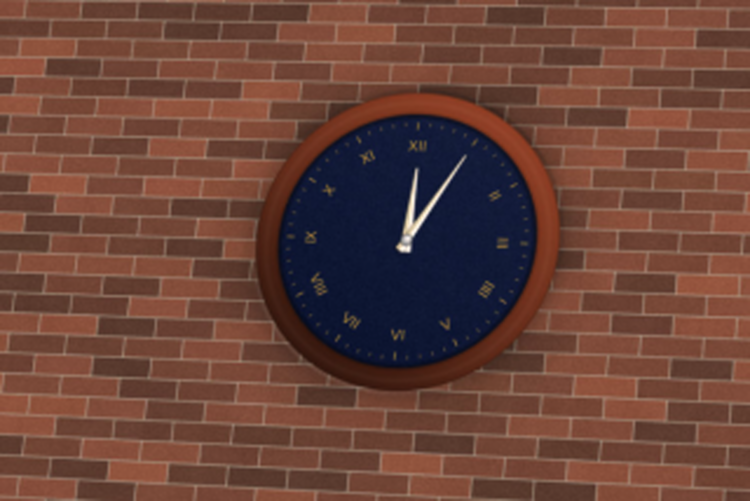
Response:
h=12 m=5
